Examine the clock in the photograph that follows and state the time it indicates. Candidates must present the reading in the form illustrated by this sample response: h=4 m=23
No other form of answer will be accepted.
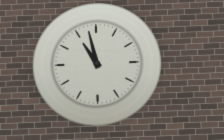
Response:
h=10 m=58
